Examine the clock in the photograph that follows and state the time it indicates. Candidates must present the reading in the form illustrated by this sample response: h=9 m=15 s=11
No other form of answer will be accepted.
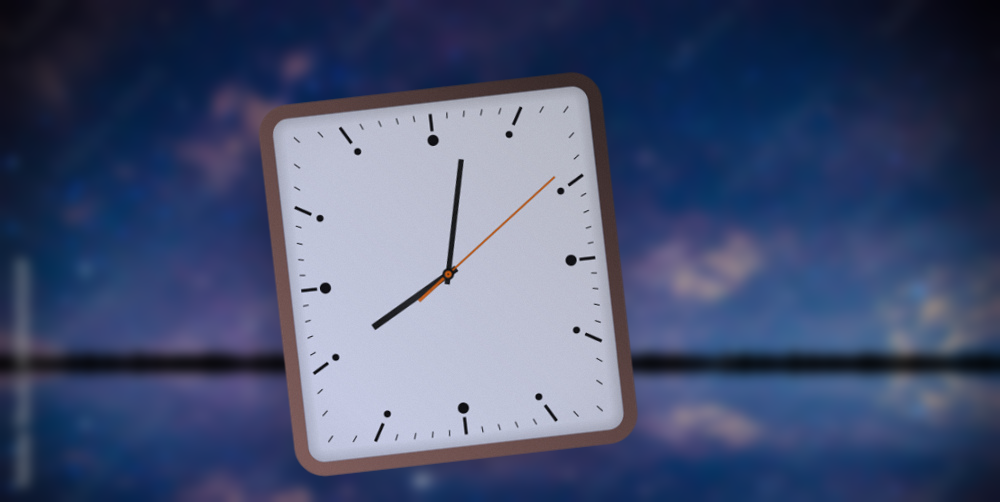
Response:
h=8 m=2 s=9
